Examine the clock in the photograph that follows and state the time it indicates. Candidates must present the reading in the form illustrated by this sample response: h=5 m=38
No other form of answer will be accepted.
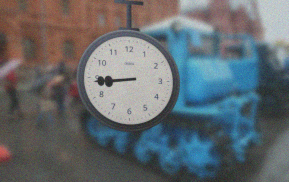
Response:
h=8 m=44
